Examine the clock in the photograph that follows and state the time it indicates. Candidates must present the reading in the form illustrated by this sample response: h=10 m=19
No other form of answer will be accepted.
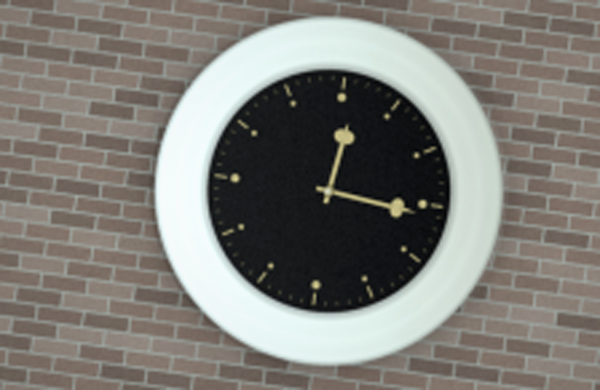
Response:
h=12 m=16
